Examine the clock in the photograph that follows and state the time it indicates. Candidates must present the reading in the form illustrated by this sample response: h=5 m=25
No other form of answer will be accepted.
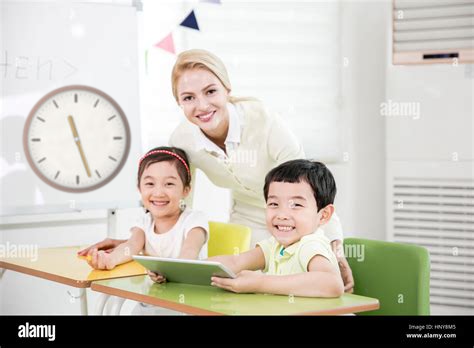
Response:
h=11 m=27
